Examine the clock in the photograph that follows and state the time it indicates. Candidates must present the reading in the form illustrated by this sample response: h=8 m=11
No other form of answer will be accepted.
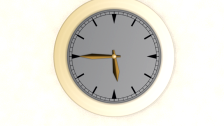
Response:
h=5 m=45
